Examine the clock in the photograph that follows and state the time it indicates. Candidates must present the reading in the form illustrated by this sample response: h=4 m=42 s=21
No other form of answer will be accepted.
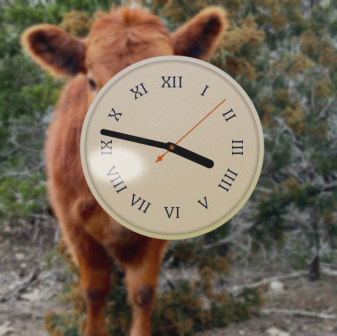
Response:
h=3 m=47 s=8
